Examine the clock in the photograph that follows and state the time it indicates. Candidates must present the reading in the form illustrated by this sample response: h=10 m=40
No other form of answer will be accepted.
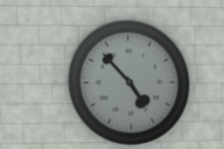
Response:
h=4 m=53
